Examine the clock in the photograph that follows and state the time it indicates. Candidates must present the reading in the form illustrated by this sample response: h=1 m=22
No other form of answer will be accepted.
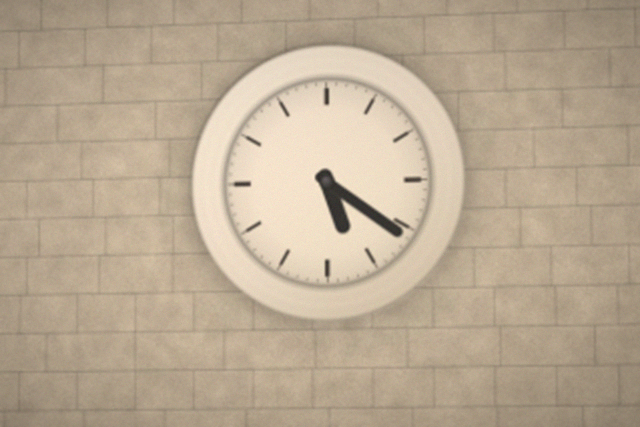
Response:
h=5 m=21
